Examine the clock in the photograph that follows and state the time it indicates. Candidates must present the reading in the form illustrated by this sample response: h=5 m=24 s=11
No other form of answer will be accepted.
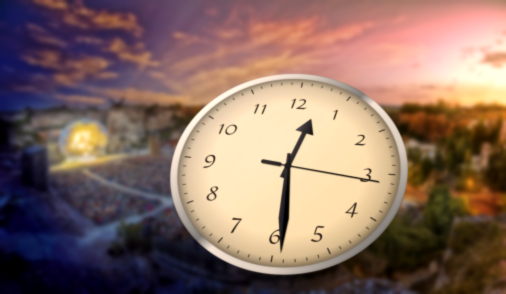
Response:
h=12 m=29 s=16
